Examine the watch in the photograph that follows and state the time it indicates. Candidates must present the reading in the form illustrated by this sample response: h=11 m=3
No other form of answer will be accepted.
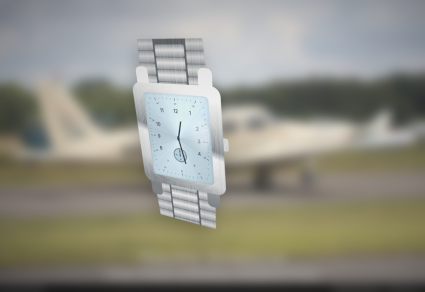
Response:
h=12 m=28
